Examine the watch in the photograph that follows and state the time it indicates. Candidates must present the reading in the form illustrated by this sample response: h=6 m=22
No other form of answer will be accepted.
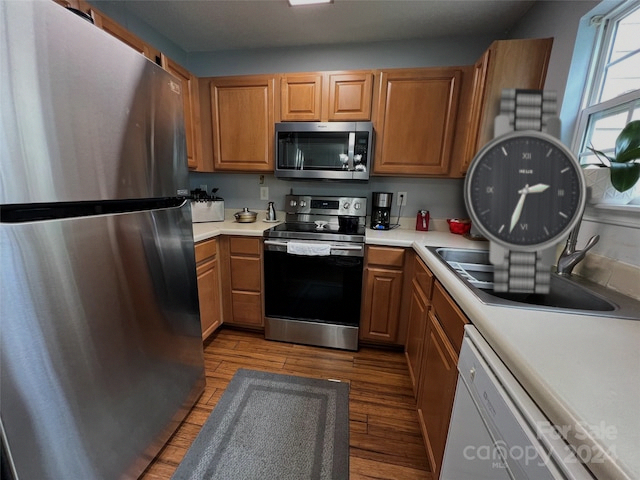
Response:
h=2 m=33
